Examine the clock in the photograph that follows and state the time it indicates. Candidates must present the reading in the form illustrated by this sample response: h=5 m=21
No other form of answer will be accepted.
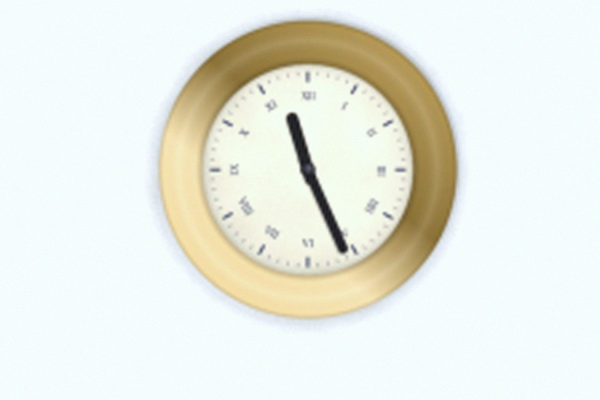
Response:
h=11 m=26
